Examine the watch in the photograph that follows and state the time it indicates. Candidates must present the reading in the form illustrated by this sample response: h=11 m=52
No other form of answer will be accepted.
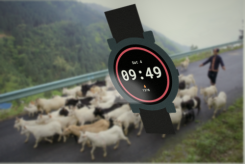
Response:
h=9 m=49
